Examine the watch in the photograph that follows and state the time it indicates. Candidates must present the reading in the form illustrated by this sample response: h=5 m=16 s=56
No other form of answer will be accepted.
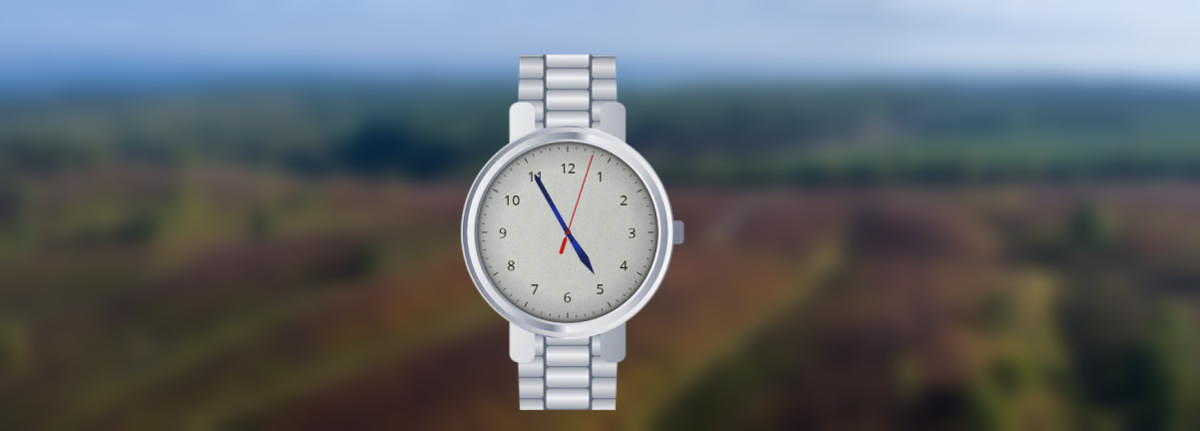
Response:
h=4 m=55 s=3
